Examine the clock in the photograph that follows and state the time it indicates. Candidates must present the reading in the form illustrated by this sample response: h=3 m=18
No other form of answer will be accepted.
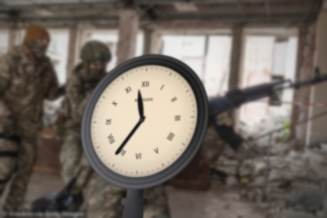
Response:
h=11 m=36
